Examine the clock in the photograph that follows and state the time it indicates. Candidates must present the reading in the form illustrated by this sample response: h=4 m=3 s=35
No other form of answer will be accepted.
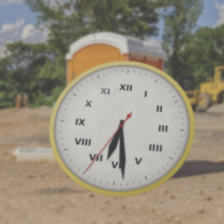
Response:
h=6 m=28 s=35
